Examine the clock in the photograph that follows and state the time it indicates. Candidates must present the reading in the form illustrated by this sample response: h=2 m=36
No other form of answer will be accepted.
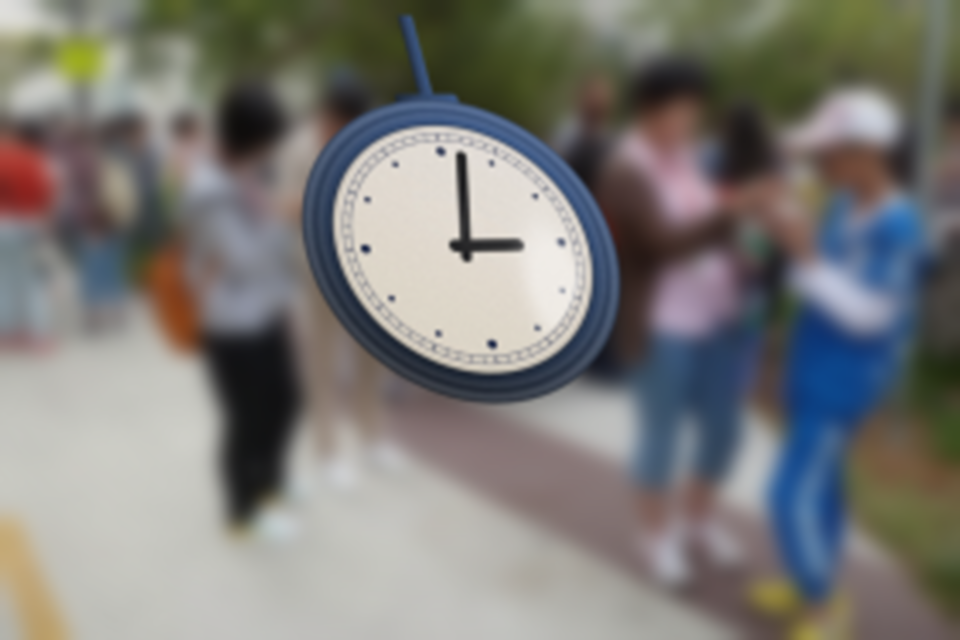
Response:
h=3 m=2
